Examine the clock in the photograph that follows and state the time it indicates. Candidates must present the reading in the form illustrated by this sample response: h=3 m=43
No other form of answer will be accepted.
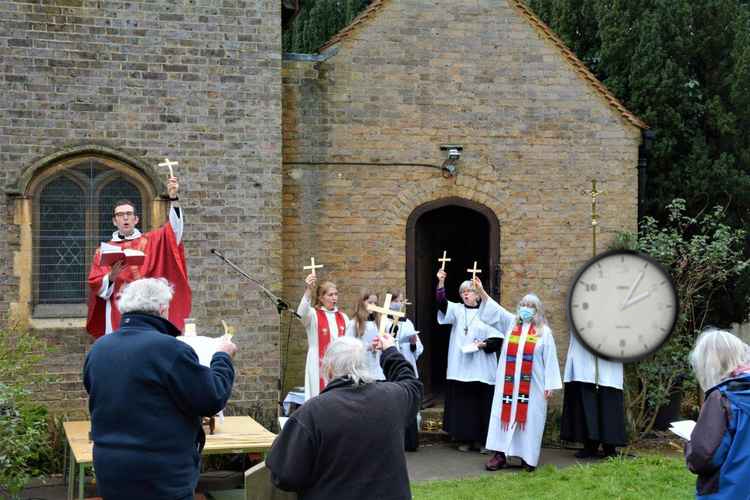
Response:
h=2 m=5
